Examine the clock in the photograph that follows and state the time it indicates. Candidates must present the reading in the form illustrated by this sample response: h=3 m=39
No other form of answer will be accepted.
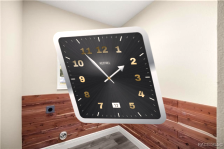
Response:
h=1 m=54
